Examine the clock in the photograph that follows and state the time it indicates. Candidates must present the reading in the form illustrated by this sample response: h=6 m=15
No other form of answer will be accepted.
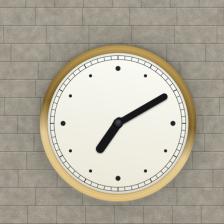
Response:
h=7 m=10
